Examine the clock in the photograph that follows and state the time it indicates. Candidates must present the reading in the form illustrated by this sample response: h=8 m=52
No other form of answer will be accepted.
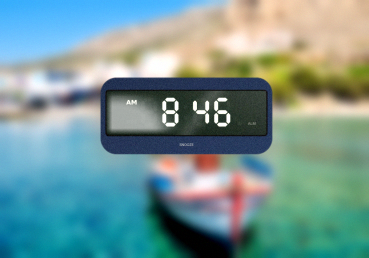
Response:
h=8 m=46
